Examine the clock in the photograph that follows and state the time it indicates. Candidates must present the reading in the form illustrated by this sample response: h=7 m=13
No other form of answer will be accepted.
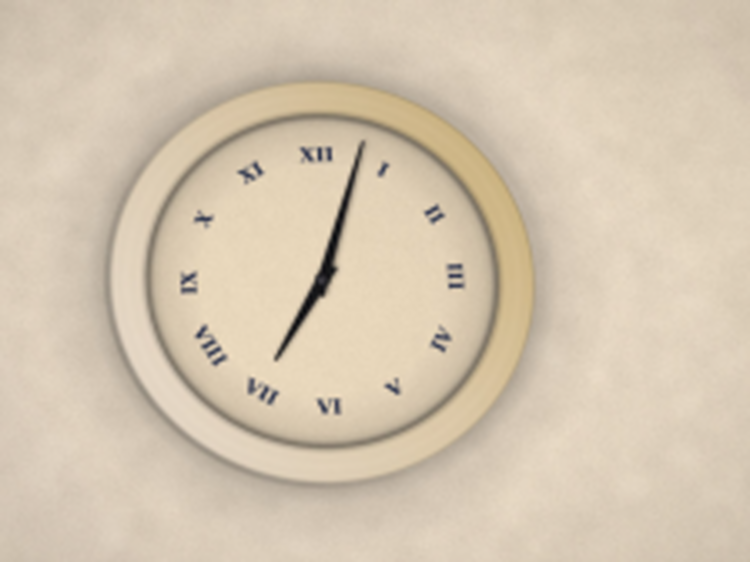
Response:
h=7 m=3
